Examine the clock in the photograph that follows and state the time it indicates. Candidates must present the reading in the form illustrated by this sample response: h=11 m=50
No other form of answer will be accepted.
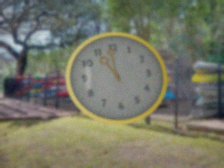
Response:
h=10 m=59
